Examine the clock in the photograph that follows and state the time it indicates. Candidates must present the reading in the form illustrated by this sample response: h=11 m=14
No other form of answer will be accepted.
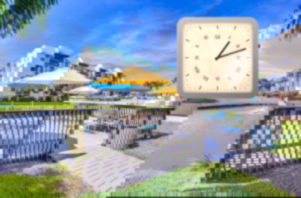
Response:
h=1 m=12
